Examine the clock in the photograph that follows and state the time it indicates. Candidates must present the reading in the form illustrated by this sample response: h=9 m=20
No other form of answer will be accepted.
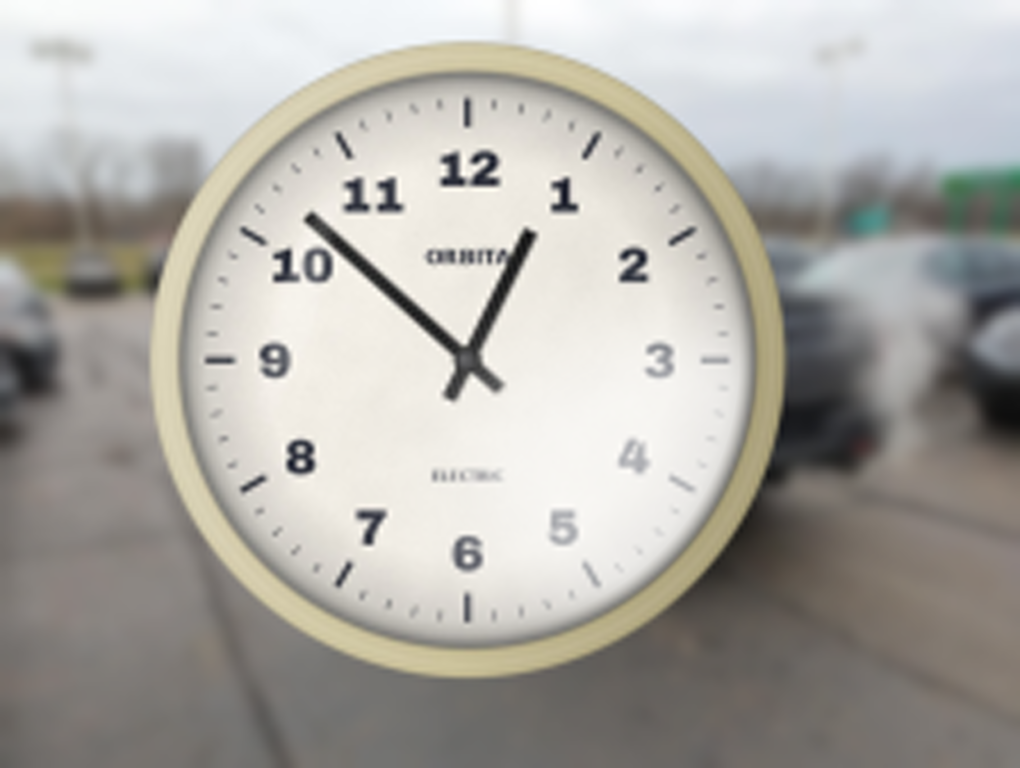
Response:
h=12 m=52
